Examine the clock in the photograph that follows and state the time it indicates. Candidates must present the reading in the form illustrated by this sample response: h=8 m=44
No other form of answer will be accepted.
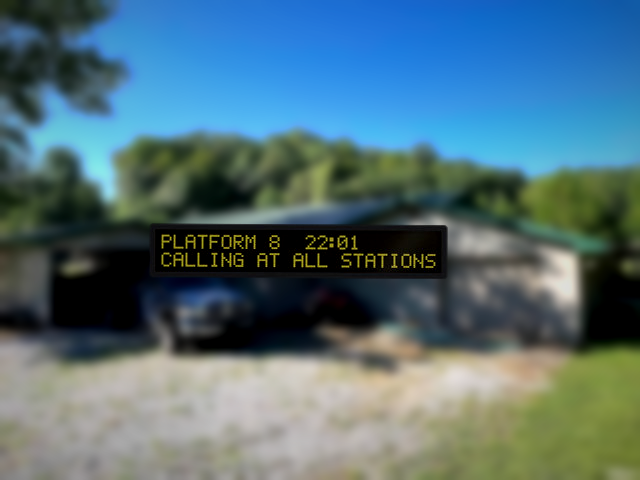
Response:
h=22 m=1
